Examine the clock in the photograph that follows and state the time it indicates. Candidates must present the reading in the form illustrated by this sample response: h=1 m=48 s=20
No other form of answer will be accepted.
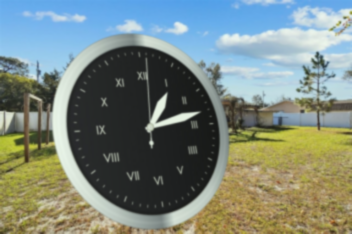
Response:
h=1 m=13 s=1
